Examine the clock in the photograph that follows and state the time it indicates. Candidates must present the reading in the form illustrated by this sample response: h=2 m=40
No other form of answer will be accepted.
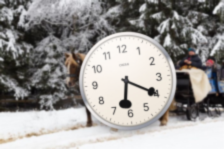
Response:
h=6 m=20
